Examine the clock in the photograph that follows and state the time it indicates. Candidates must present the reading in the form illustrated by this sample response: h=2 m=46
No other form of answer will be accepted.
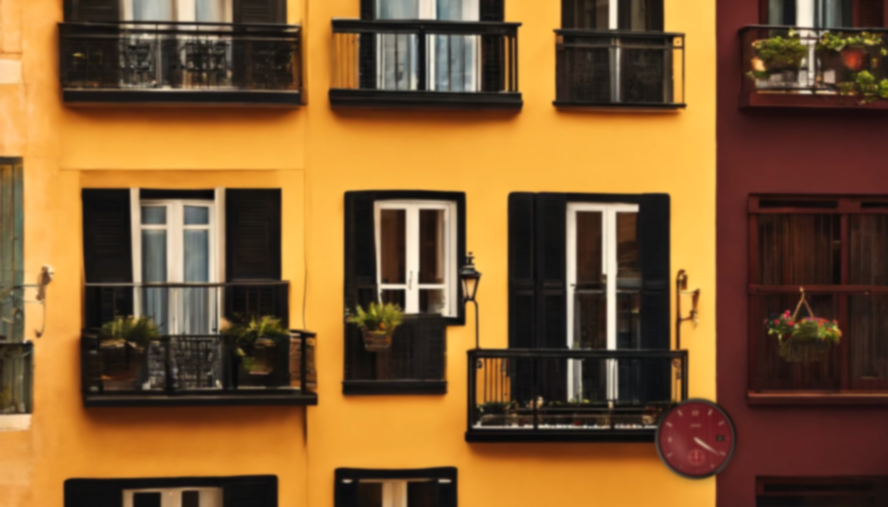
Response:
h=4 m=21
